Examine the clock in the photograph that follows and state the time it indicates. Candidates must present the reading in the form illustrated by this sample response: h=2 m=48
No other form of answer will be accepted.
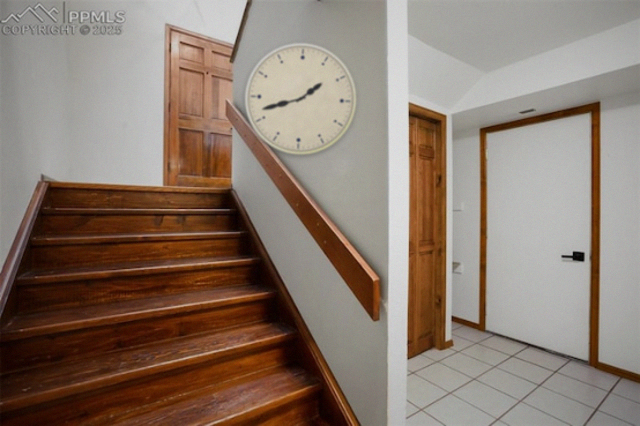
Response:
h=1 m=42
